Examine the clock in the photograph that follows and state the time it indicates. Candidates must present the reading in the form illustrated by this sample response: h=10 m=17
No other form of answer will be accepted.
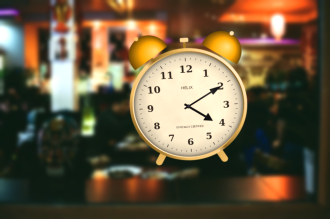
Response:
h=4 m=10
